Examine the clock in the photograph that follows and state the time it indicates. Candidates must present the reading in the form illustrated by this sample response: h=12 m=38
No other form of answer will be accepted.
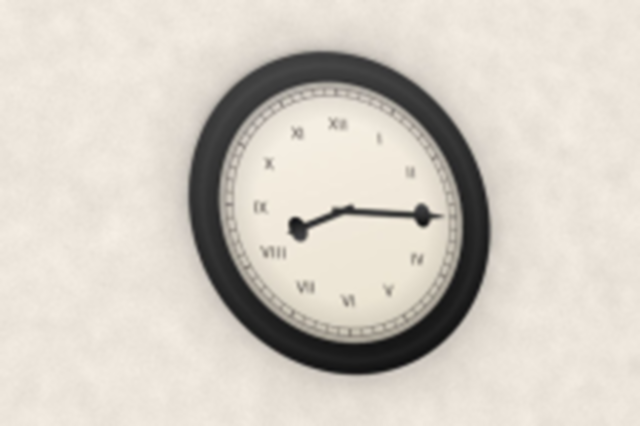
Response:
h=8 m=15
